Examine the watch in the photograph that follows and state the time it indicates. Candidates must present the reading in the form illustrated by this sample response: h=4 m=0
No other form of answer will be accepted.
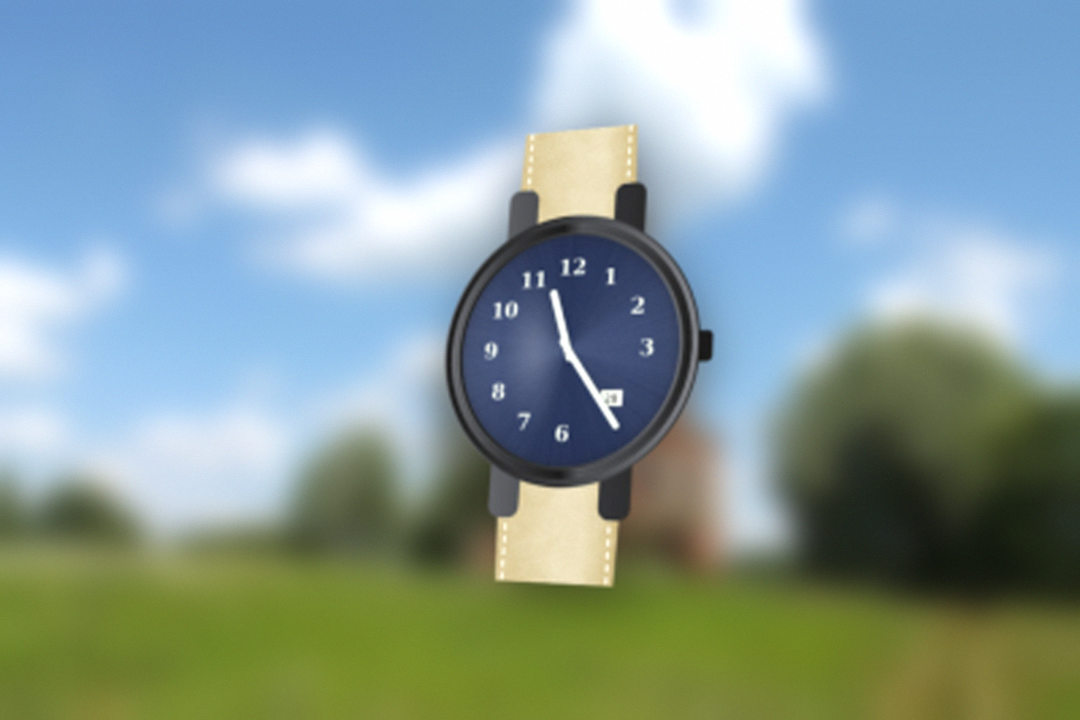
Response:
h=11 m=24
